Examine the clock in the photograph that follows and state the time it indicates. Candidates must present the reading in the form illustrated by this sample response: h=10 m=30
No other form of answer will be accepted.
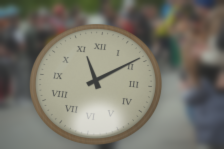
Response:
h=11 m=9
